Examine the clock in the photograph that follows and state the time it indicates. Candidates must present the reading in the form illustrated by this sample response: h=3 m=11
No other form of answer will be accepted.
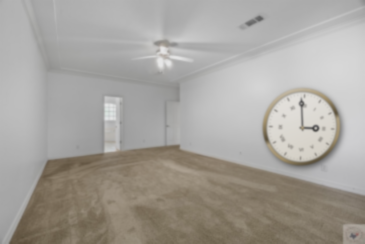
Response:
h=2 m=59
